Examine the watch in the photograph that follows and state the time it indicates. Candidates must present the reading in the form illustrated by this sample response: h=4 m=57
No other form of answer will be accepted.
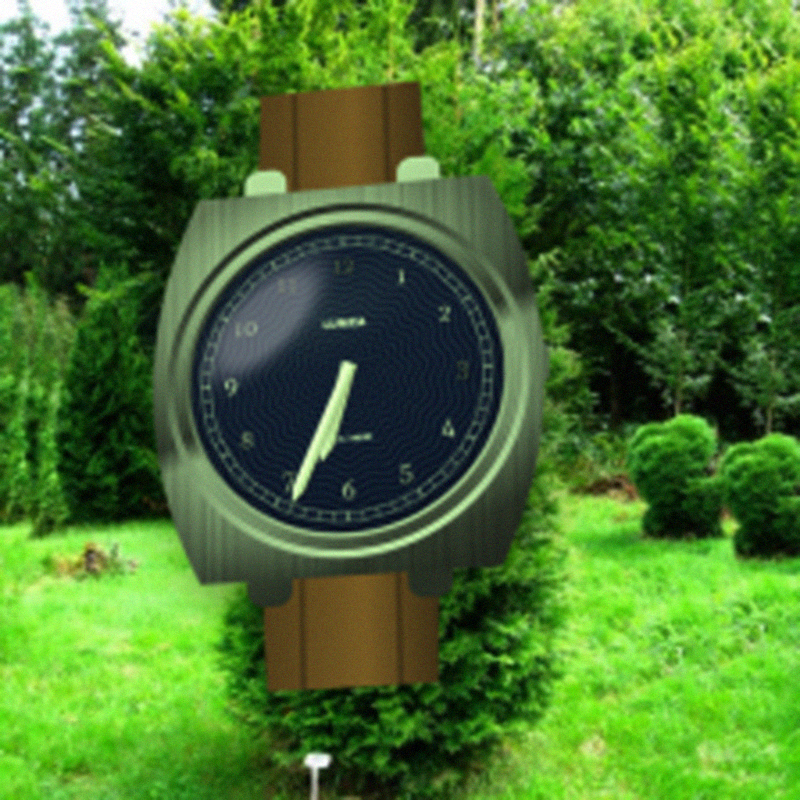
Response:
h=6 m=34
